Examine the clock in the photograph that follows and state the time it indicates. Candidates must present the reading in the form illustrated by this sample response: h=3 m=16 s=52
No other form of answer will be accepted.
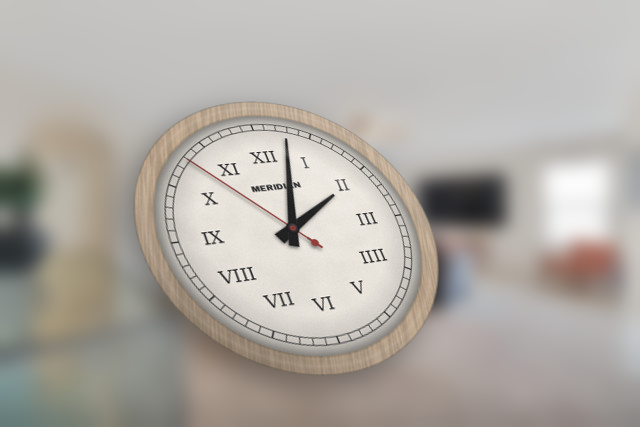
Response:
h=2 m=2 s=53
